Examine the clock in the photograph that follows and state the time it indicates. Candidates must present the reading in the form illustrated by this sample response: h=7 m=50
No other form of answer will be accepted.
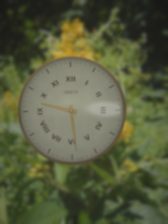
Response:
h=9 m=29
